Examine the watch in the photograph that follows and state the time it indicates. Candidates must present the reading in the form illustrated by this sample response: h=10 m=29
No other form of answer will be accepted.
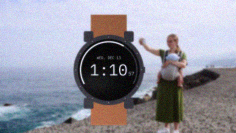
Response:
h=1 m=10
